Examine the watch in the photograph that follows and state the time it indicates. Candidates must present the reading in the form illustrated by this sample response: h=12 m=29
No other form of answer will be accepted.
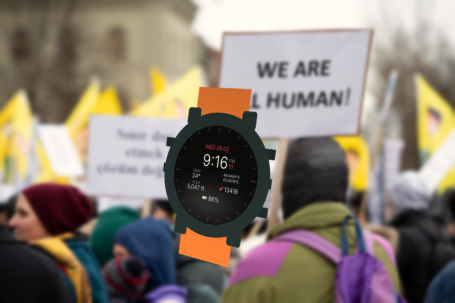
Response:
h=9 m=16
